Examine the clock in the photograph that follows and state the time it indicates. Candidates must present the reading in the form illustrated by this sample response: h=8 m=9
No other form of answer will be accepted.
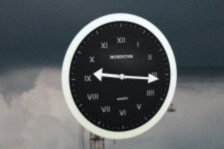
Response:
h=9 m=16
